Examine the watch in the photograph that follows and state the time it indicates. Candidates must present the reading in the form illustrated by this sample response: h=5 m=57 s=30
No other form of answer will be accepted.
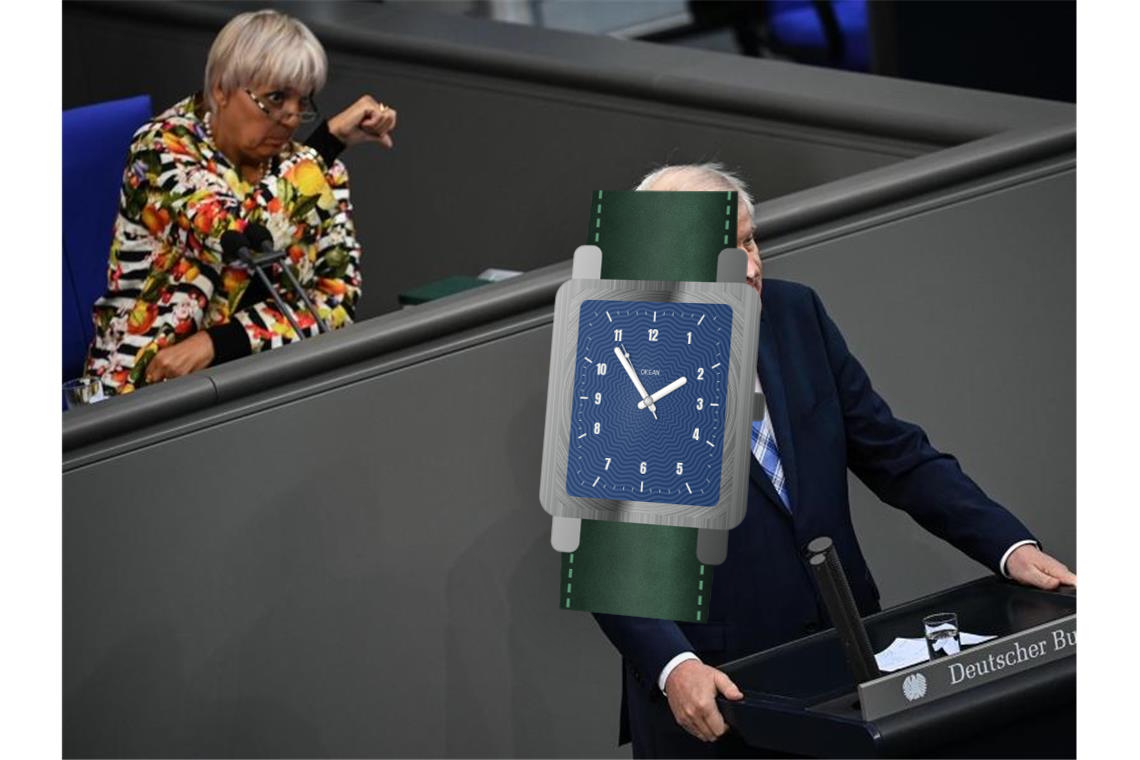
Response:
h=1 m=53 s=55
